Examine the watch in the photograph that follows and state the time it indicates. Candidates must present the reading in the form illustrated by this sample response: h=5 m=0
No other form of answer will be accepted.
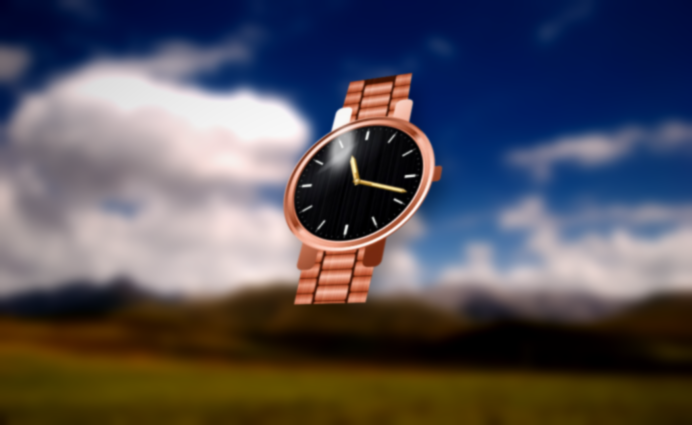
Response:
h=11 m=18
